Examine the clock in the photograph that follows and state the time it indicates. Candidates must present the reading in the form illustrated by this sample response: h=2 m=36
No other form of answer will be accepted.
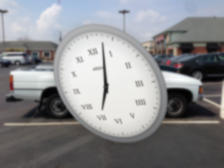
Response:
h=7 m=3
